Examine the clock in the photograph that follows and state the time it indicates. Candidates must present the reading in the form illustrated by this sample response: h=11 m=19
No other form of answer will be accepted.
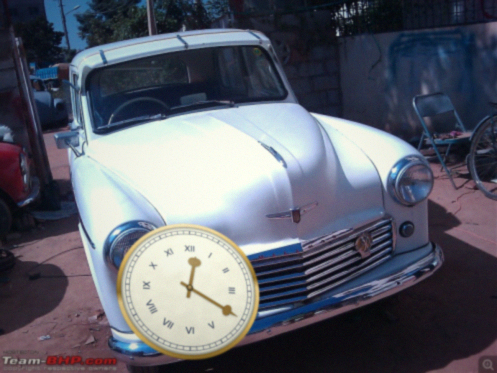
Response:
h=12 m=20
